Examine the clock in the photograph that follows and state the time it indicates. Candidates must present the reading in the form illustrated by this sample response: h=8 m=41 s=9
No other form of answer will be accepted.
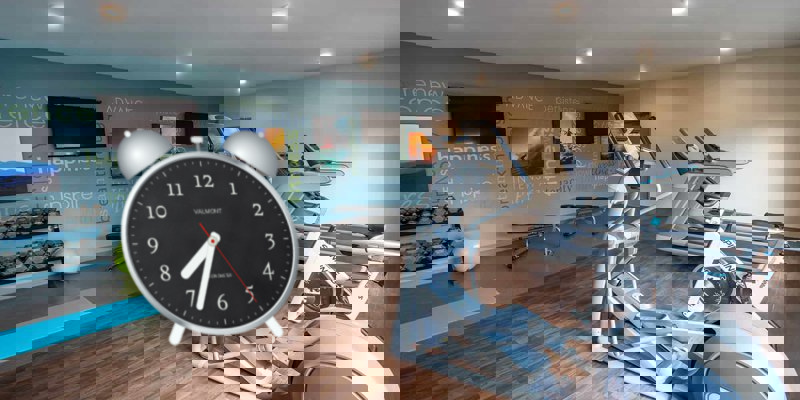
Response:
h=7 m=33 s=25
